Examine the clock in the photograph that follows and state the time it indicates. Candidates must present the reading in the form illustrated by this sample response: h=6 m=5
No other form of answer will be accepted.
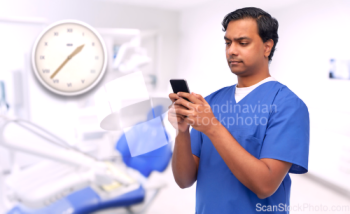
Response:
h=1 m=37
